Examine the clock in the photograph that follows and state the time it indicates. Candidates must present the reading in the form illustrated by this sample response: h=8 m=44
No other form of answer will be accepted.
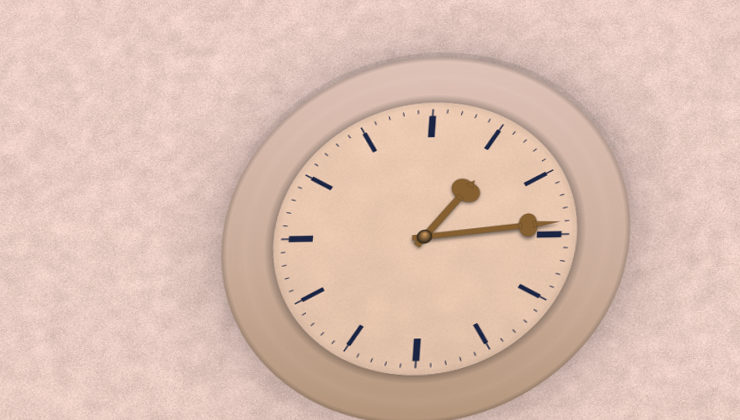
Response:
h=1 m=14
